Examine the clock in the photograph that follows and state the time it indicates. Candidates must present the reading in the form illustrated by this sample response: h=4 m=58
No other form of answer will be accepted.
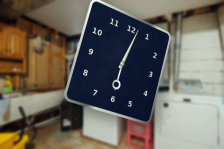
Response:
h=6 m=2
